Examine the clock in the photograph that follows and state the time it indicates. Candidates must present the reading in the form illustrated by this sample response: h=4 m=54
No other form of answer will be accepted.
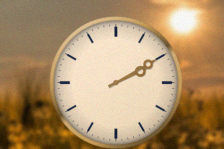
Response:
h=2 m=10
